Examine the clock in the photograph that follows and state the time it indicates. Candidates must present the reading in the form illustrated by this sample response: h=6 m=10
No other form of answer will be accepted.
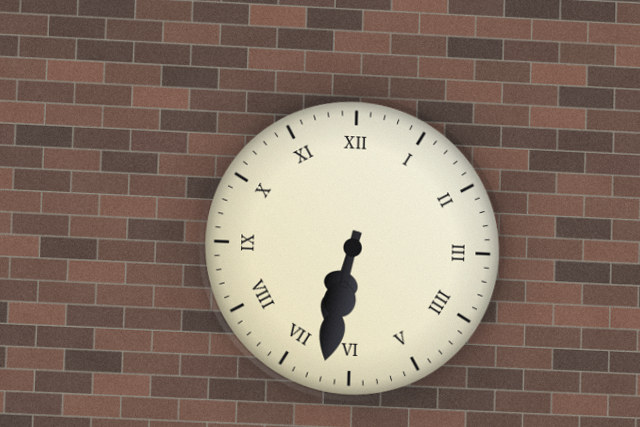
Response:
h=6 m=32
